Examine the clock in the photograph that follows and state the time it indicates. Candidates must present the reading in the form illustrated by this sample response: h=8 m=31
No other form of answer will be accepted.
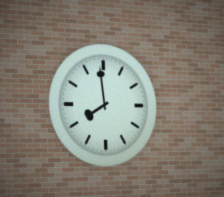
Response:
h=7 m=59
